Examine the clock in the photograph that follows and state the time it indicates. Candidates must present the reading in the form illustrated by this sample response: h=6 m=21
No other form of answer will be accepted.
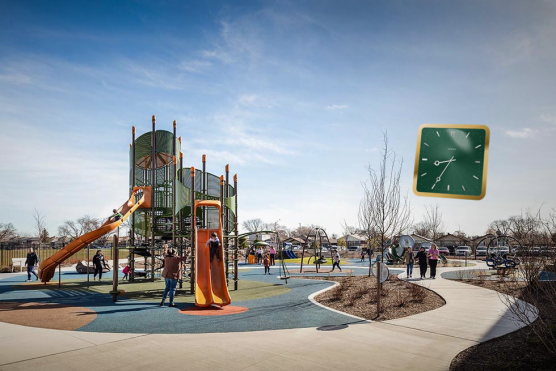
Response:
h=8 m=35
